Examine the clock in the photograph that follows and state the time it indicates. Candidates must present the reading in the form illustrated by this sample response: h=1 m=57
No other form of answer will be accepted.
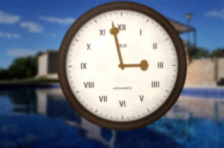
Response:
h=2 m=58
